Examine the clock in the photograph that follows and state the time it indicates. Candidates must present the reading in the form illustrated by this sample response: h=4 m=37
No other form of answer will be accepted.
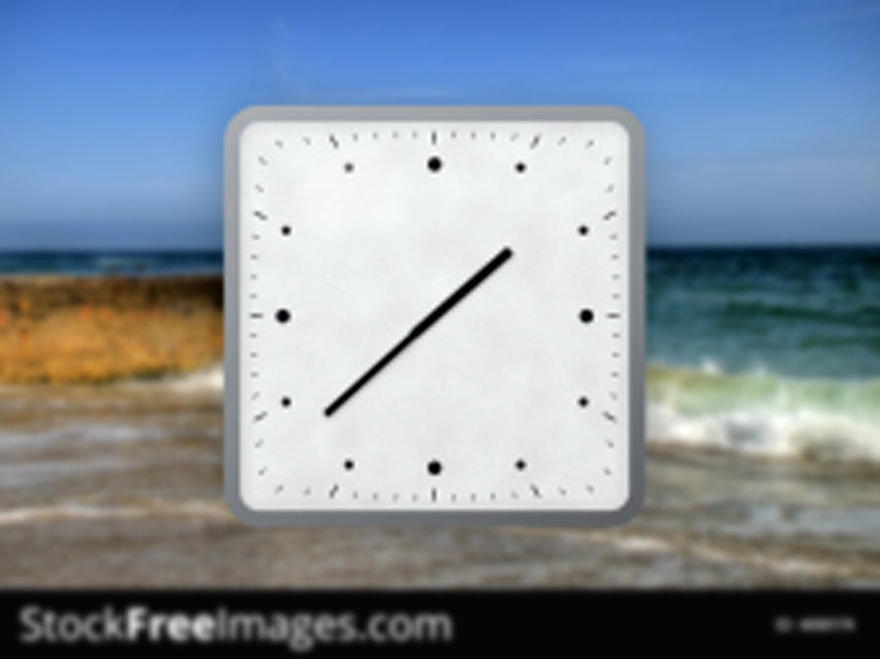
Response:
h=1 m=38
